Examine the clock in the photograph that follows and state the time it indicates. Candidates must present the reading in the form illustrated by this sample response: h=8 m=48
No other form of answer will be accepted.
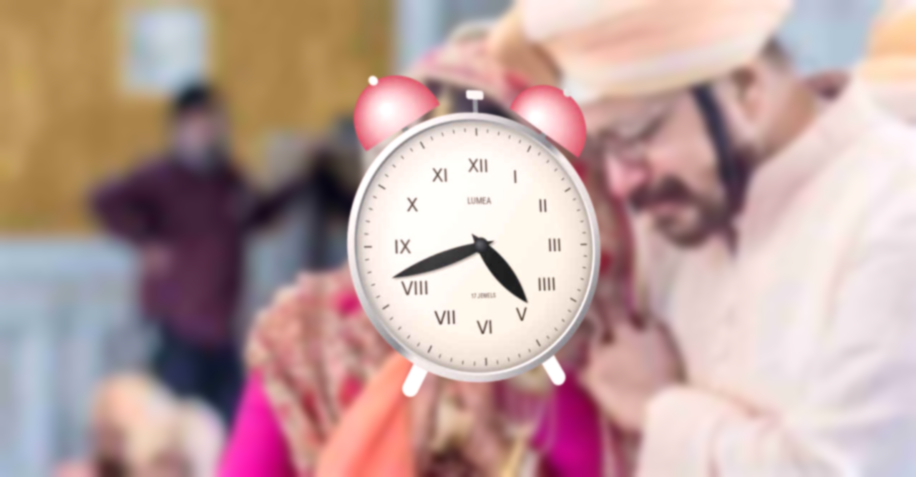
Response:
h=4 m=42
